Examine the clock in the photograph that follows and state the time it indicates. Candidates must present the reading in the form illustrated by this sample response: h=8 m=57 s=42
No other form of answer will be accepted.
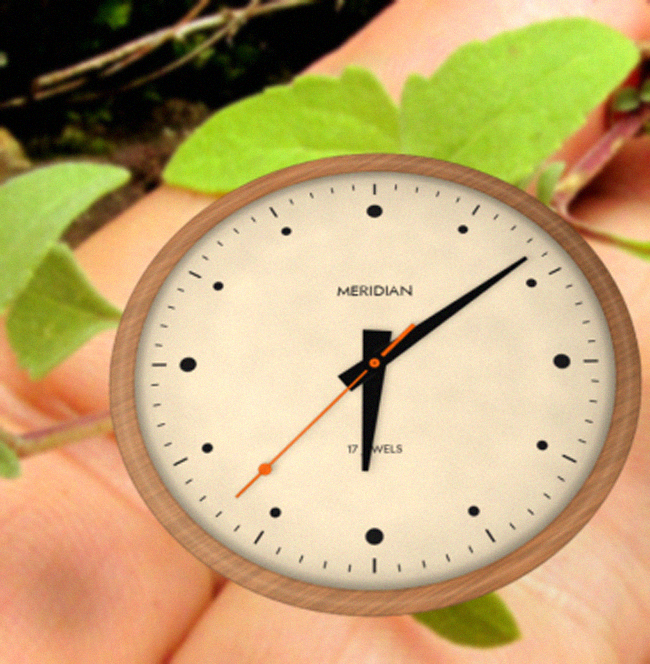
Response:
h=6 m=8 s=37
